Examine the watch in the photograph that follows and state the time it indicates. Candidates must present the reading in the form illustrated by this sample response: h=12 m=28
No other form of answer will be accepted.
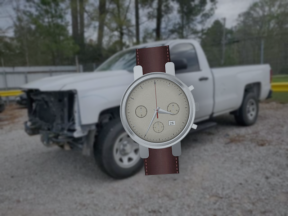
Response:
h=3 m=35
